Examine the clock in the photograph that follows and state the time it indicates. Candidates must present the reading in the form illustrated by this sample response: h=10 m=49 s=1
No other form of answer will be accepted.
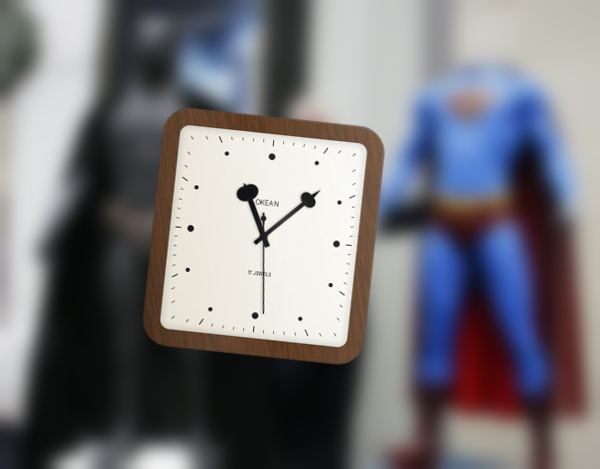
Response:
h=11 m=7 s=29
